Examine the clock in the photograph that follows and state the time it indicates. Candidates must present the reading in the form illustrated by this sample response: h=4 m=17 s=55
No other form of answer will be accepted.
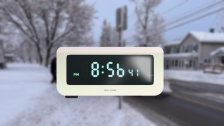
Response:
h=8 m=56 s=41
